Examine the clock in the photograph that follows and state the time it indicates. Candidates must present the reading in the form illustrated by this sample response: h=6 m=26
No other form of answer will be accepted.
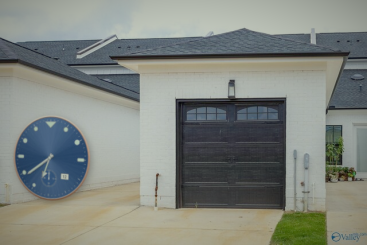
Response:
h=6 m=39
